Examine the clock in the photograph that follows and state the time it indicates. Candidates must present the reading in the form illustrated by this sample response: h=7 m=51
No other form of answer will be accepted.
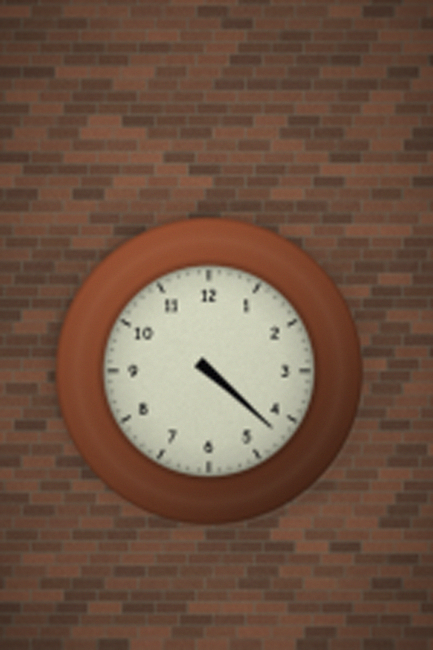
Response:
h=4 m=22
